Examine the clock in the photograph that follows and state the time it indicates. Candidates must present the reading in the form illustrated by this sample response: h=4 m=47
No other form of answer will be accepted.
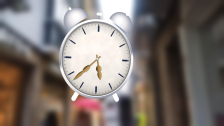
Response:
h=5 m=38
